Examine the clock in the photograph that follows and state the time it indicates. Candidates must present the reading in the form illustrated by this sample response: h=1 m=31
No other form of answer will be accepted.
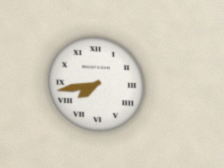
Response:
h=7 m=43
